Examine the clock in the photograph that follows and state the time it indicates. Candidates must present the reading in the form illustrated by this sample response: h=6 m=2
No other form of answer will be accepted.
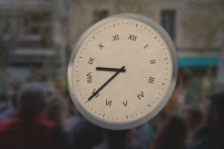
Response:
h=8 m=35
